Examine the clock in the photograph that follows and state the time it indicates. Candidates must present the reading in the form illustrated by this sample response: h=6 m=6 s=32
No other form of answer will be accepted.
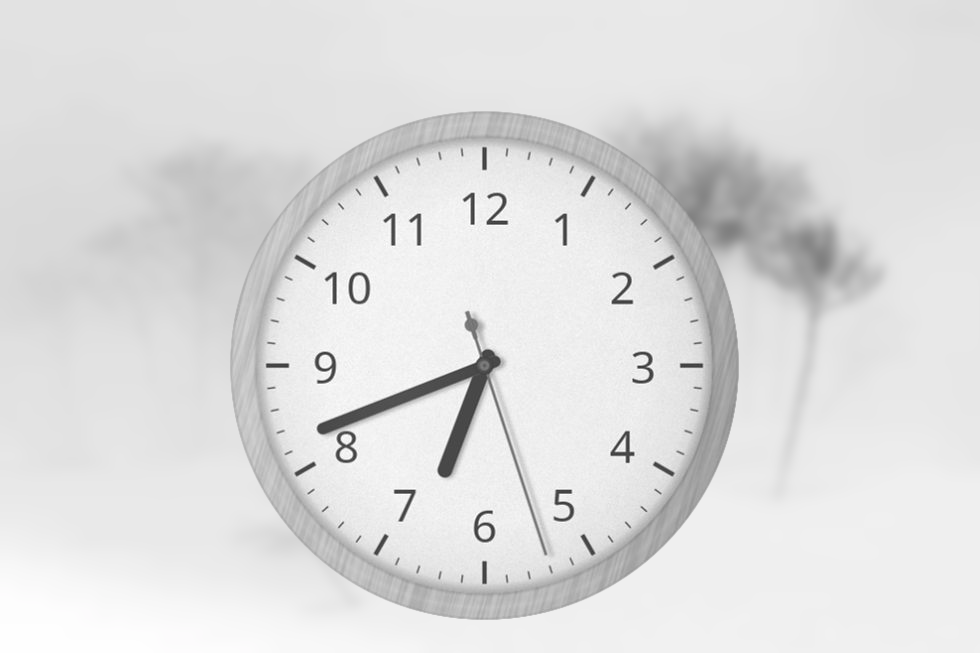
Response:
h=6 m=41 s=27
